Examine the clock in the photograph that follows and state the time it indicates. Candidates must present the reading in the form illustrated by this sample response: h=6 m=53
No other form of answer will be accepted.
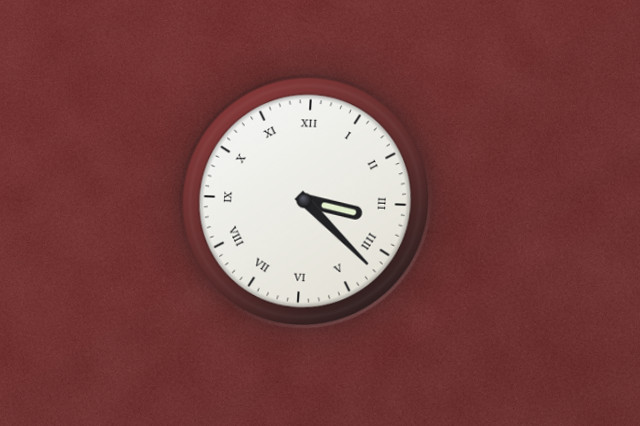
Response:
h=3 m=22
